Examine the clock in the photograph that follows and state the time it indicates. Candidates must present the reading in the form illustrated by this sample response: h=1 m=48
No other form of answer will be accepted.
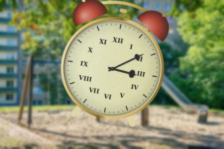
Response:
h=3 m=9
